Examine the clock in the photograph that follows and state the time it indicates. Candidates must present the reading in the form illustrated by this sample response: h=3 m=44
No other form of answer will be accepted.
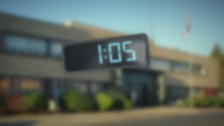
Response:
h=1 m=5
